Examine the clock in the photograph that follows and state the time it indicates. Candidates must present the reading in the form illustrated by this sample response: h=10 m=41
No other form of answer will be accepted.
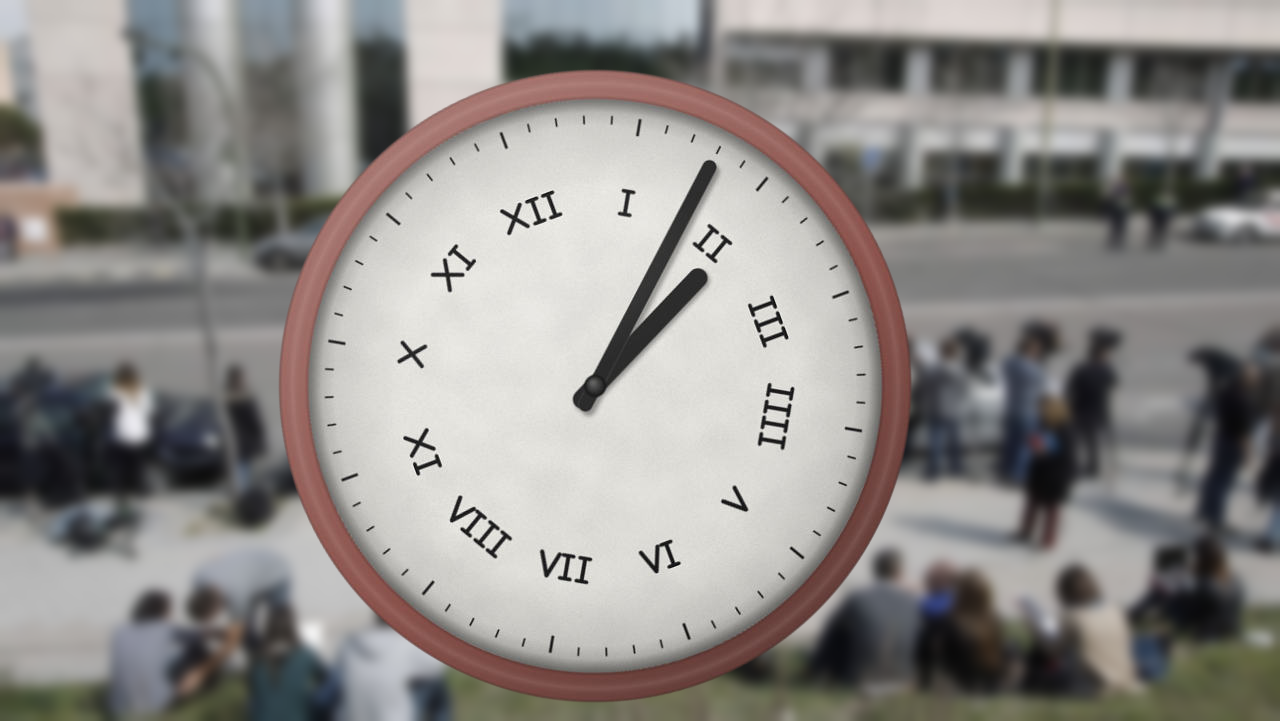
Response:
h=2 m=8
